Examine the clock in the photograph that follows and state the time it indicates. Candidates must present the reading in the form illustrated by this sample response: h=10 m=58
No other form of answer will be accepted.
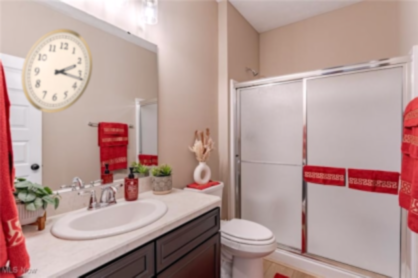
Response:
h=2 m=17
